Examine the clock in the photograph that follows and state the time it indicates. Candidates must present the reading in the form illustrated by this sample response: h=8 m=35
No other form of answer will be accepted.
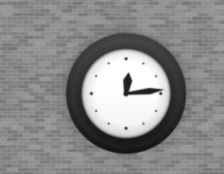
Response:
h=12 m=14
